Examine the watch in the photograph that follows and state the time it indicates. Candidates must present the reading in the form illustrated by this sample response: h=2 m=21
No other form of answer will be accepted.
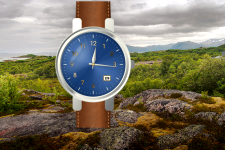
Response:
h=12 m=16
